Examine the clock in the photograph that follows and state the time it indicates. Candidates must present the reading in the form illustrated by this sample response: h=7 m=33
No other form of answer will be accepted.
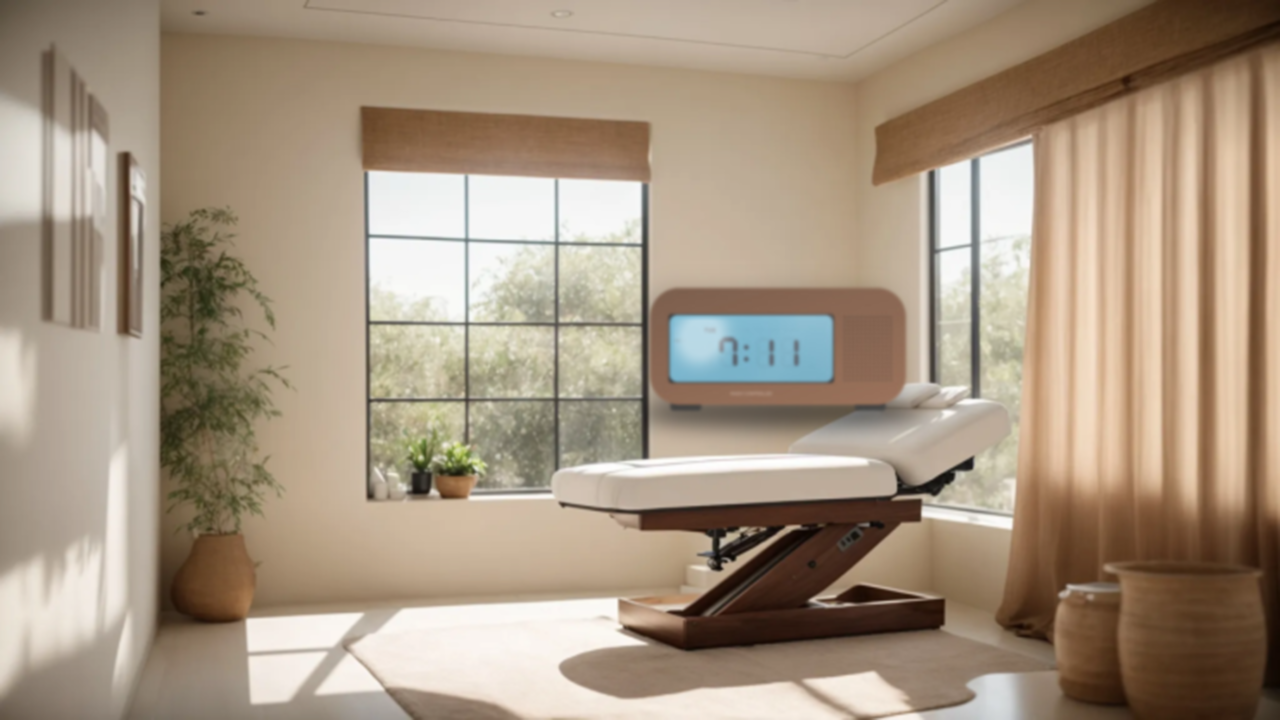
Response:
h=7 m=11
